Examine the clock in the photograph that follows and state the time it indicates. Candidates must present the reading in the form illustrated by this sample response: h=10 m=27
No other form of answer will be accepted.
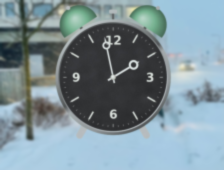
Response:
h=1 m=58
